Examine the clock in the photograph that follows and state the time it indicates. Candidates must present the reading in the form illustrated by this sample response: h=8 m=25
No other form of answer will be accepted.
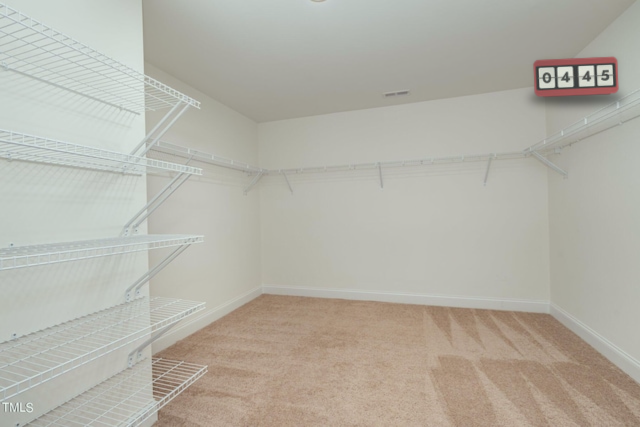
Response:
h=4 m=45
